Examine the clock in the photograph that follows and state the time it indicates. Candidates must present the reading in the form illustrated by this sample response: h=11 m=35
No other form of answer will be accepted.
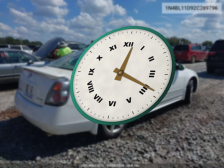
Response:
h=12 m=19
